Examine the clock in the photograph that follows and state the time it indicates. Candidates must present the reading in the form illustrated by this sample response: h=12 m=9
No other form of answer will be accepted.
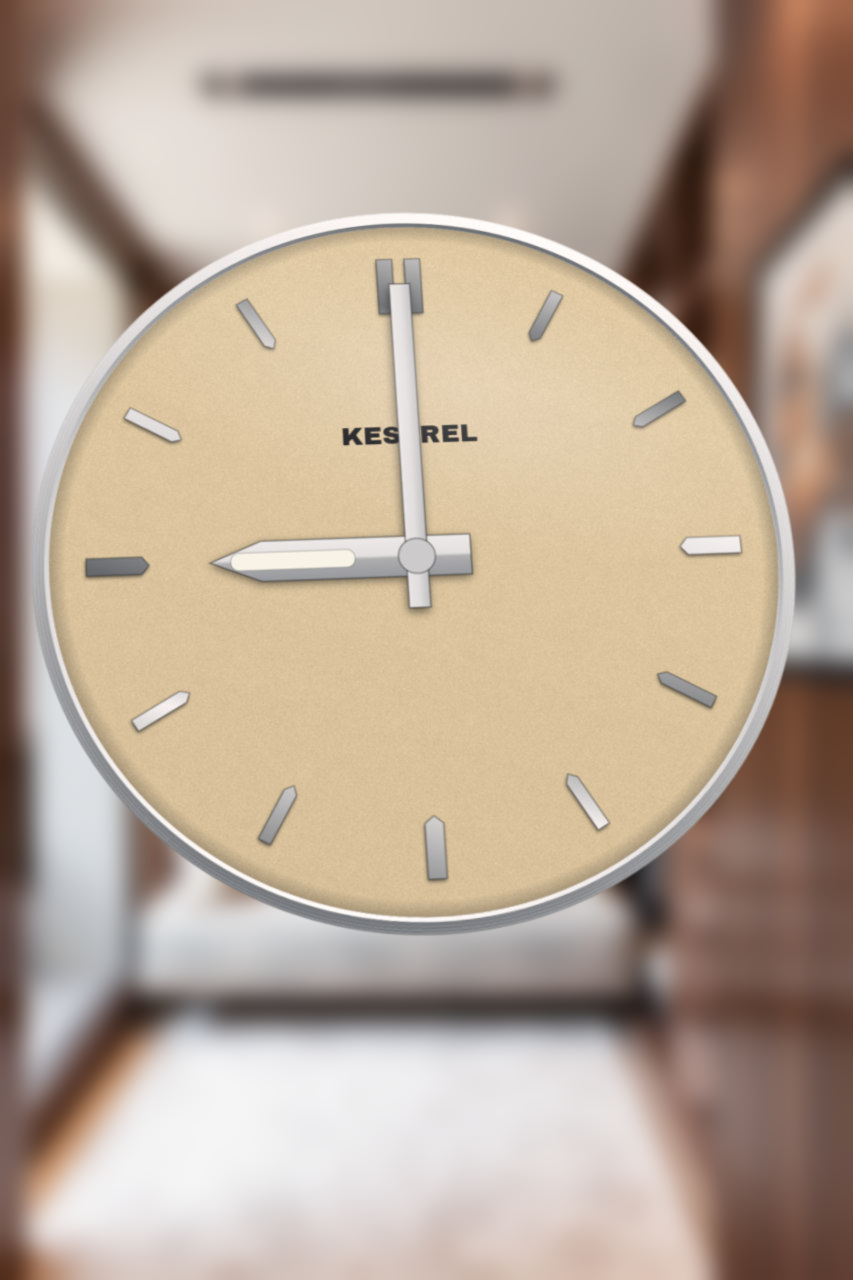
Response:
h=9 m=0
